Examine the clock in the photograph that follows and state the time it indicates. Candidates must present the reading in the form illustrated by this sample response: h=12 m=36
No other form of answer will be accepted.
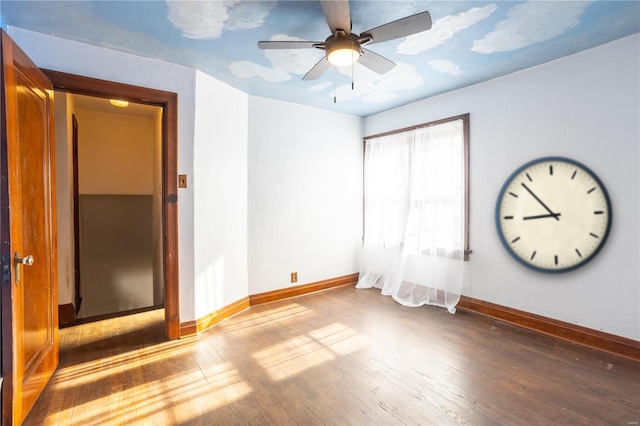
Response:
h=8 m=53
